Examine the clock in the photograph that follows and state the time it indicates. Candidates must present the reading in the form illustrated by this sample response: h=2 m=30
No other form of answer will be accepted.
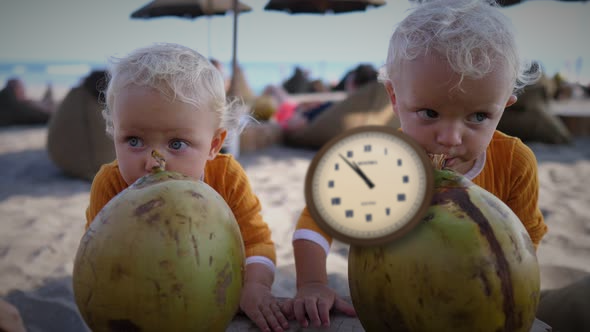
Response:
h=10 m=53
